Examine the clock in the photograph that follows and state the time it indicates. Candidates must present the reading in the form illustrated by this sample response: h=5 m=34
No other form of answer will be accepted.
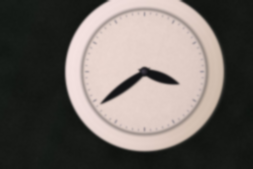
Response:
h=3 m=39
